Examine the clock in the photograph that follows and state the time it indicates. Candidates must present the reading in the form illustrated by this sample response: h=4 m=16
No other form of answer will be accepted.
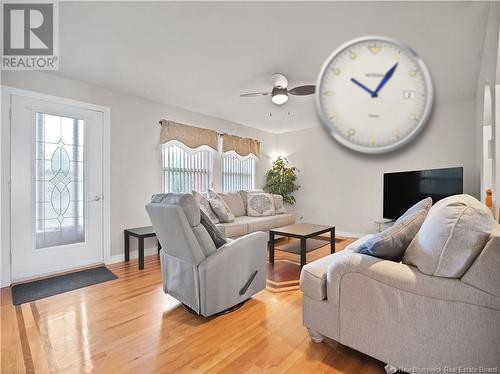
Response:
h=10 m=6
